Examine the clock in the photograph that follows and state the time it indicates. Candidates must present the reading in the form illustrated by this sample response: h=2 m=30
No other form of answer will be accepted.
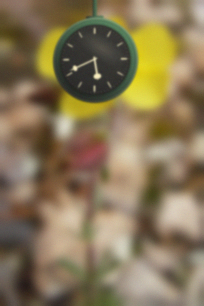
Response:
h=5 m=41
